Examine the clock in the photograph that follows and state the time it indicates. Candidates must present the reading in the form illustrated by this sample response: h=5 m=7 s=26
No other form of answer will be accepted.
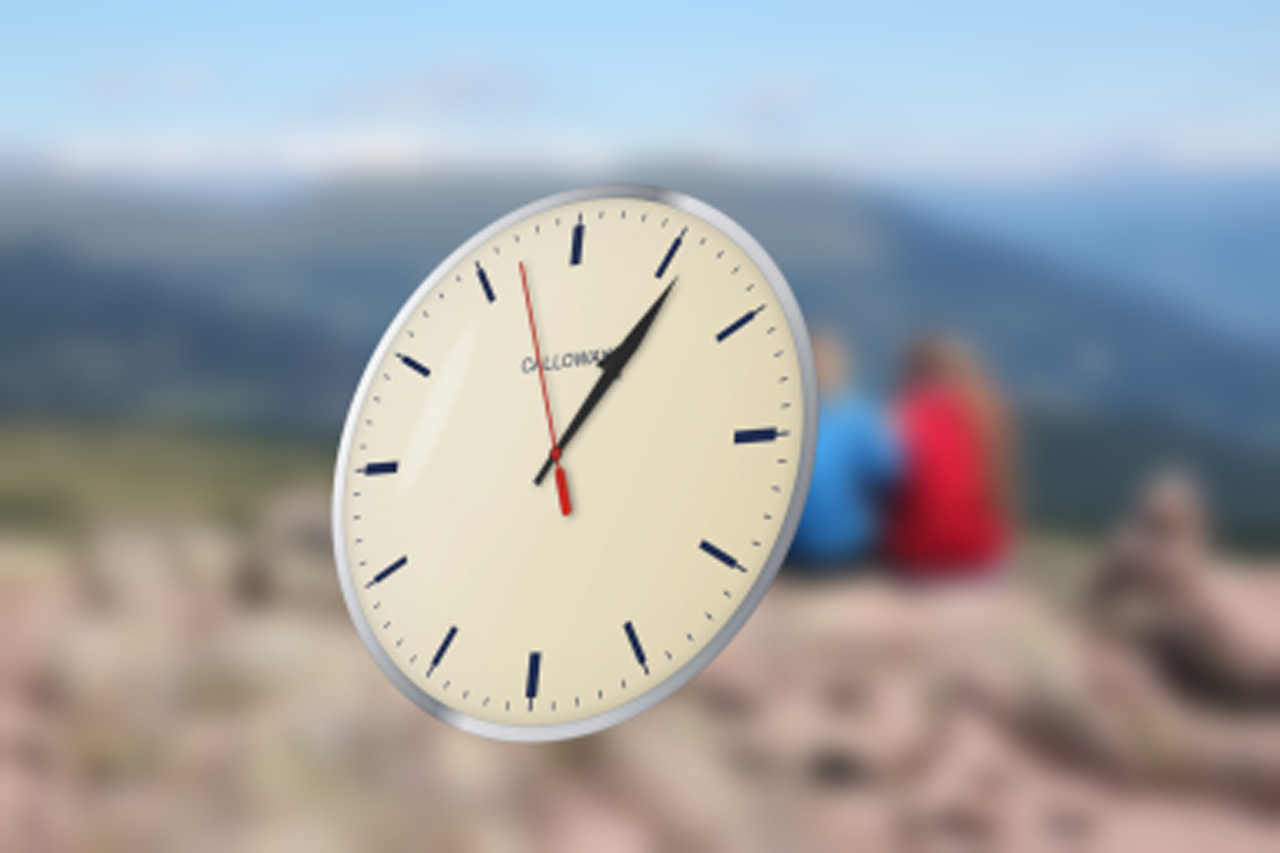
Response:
h=1 m=5 s=57
